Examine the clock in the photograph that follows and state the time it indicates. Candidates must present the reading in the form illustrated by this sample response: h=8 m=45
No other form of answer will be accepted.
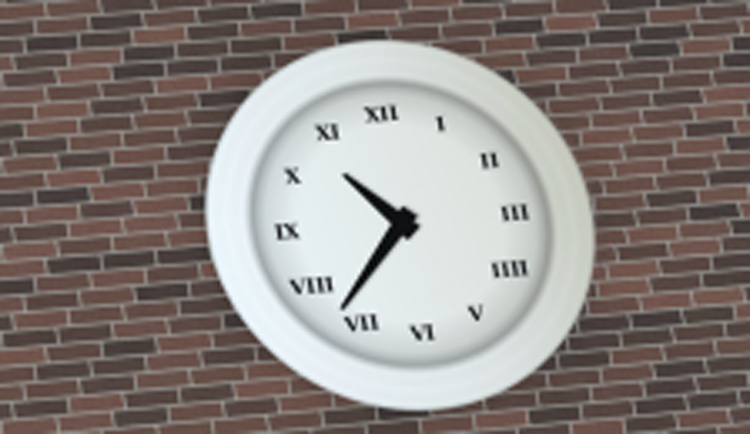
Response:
h=10 m=37
